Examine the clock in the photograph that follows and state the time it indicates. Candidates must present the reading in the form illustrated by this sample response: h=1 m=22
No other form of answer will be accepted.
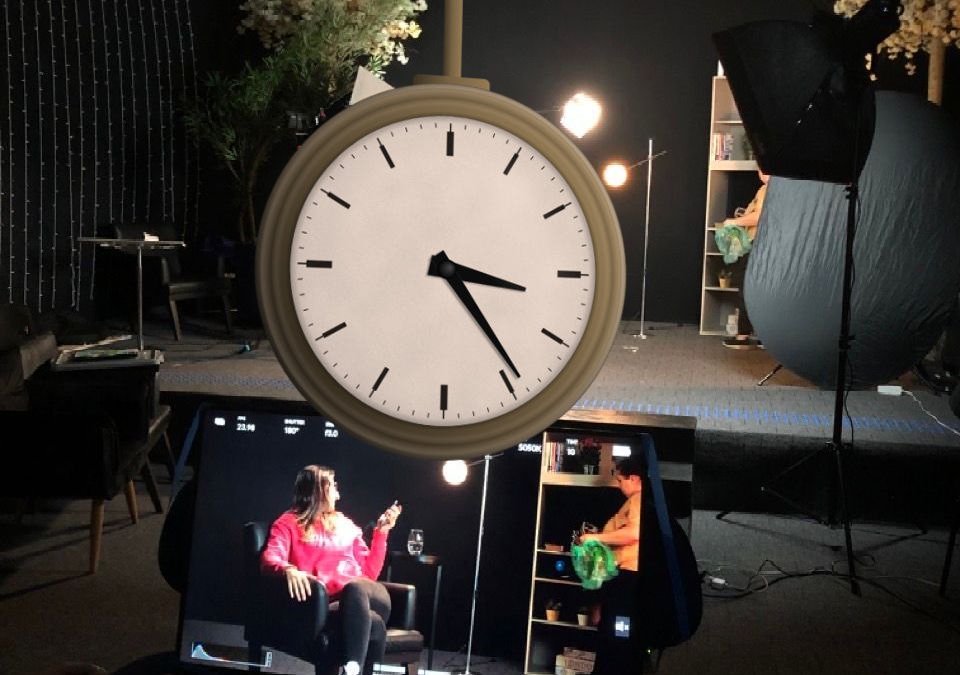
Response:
h=3 m=24
